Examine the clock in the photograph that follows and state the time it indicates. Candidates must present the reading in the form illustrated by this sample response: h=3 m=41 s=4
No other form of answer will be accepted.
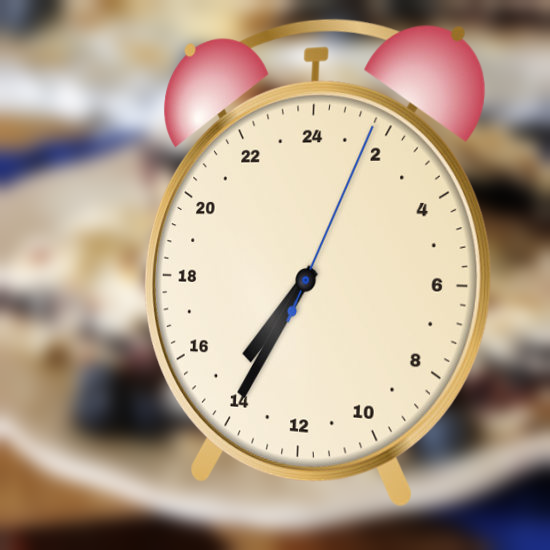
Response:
h=14 m=35 s=4
